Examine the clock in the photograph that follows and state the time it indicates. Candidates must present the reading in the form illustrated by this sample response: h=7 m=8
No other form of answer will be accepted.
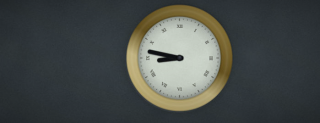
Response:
h=8 m=47
